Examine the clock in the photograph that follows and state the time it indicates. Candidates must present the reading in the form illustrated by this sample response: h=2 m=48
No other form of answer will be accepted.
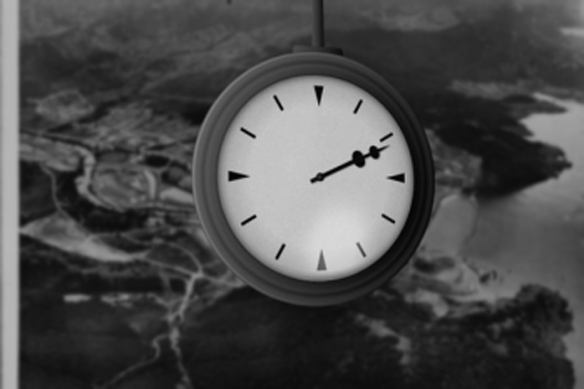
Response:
h=2 m=11
